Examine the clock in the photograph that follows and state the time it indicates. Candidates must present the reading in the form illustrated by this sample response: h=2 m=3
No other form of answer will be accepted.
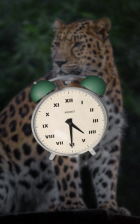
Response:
h=4 m=30
